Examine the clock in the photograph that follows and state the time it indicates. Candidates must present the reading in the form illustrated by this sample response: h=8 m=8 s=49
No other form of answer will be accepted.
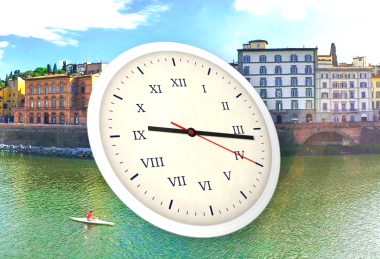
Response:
h=9 m=16 s=20
